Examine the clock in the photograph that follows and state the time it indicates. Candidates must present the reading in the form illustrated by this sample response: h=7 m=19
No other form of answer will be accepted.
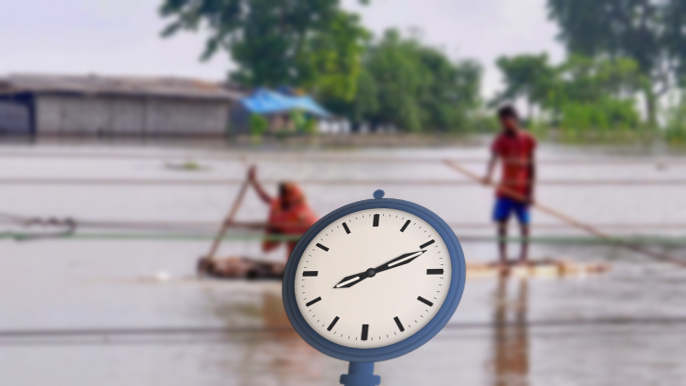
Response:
h=8 m=11
